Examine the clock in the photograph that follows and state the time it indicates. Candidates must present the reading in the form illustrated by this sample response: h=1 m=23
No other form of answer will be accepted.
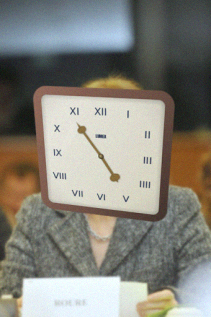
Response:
h=4 m=54
